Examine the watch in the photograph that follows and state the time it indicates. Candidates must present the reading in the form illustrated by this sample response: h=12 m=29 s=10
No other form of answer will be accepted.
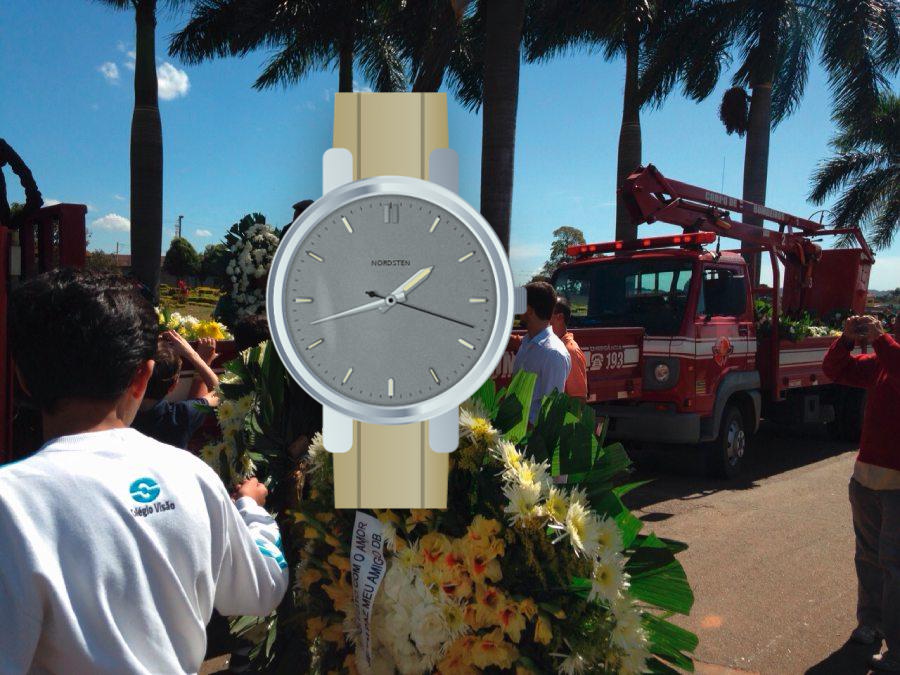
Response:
h=1 m=42 s=18
